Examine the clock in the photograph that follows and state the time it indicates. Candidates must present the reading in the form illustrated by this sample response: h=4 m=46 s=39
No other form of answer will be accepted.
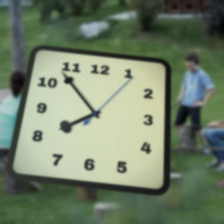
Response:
h=7 m=53 s=6
